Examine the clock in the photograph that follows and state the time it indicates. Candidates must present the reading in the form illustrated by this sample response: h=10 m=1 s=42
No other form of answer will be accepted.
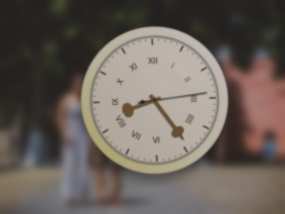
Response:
h=8 m=24 s=14
